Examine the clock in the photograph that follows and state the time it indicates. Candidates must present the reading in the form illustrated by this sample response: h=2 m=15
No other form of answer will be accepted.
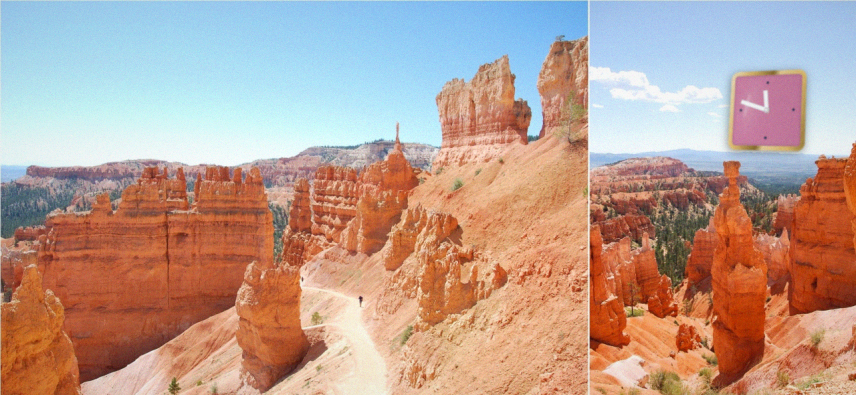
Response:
h=11 m=48
